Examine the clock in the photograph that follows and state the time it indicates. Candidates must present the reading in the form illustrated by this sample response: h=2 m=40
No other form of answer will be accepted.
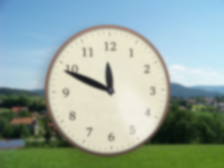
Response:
h=11 m=49
